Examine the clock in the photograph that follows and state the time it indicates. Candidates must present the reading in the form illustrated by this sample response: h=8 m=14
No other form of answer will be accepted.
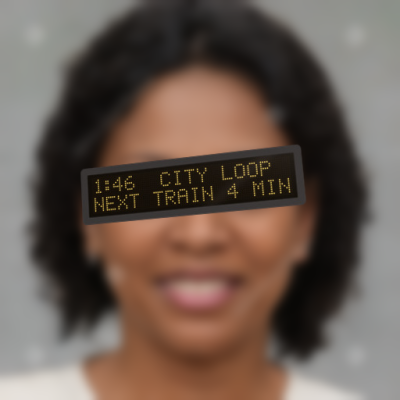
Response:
h=1 m=46
